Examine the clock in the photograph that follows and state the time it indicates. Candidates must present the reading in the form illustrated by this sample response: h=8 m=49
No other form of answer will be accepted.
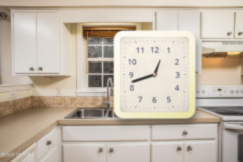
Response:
h=12 m=42
